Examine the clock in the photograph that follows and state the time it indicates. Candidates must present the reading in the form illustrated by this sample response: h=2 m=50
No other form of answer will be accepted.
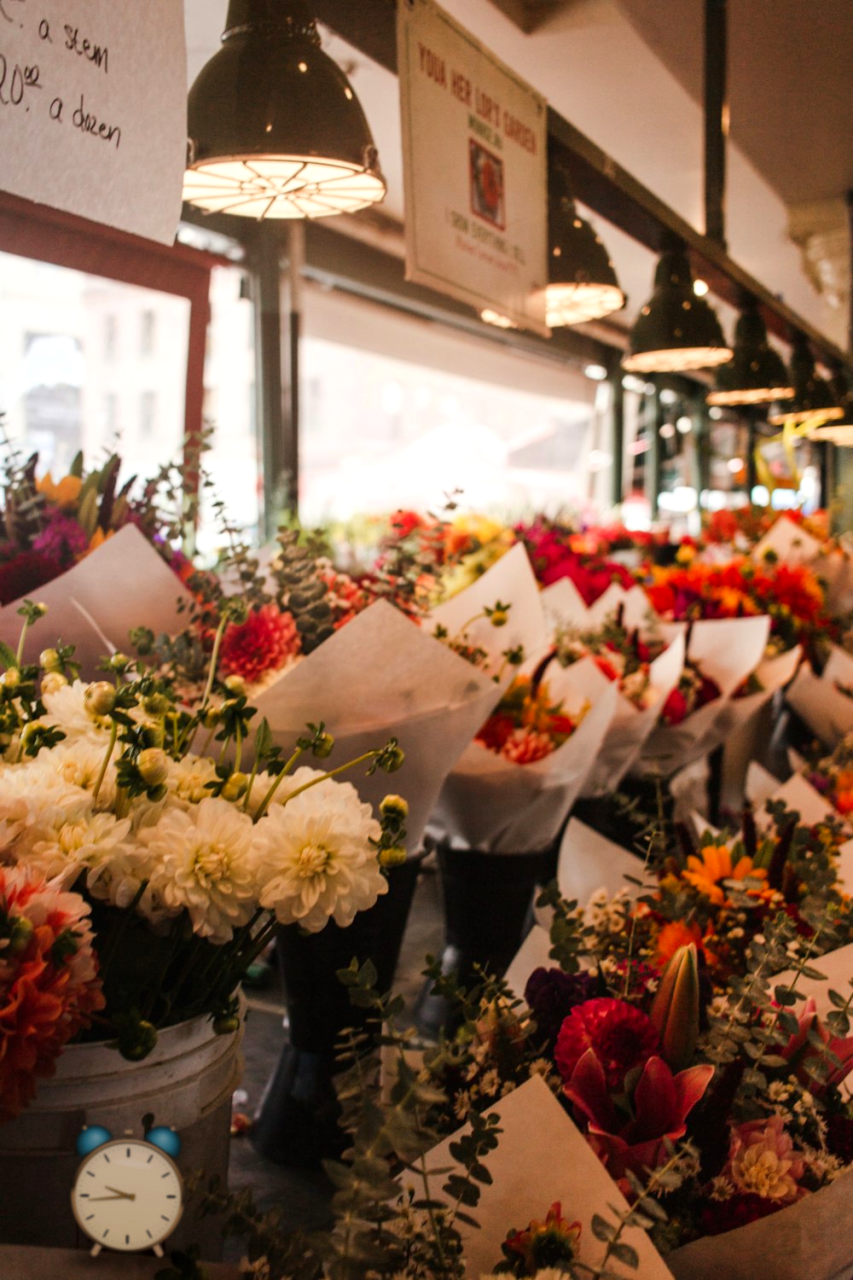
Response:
h=9 m=44
